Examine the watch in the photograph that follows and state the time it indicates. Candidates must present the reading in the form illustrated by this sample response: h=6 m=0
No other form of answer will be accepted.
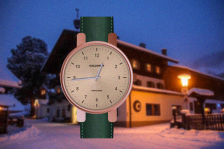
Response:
h=12 m=44
